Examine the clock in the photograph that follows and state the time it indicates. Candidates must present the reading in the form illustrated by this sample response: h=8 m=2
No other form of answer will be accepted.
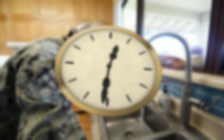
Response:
h=12 m=31
